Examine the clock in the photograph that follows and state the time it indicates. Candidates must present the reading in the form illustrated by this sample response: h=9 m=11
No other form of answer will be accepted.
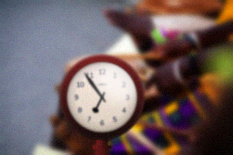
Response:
h=6 m=54
